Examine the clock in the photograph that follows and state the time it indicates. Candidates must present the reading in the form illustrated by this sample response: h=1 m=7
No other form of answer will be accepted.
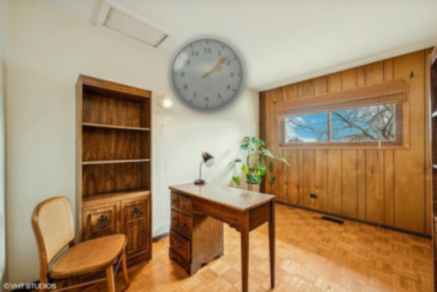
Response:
h=2 m=8
